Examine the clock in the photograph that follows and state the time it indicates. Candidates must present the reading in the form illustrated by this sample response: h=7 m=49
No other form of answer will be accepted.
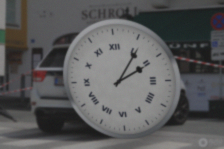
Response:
h=2 m=6
